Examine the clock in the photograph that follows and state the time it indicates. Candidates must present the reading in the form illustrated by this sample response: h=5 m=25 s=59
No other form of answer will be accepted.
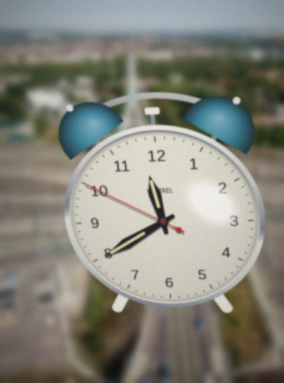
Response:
h=11 m=39 s=50
